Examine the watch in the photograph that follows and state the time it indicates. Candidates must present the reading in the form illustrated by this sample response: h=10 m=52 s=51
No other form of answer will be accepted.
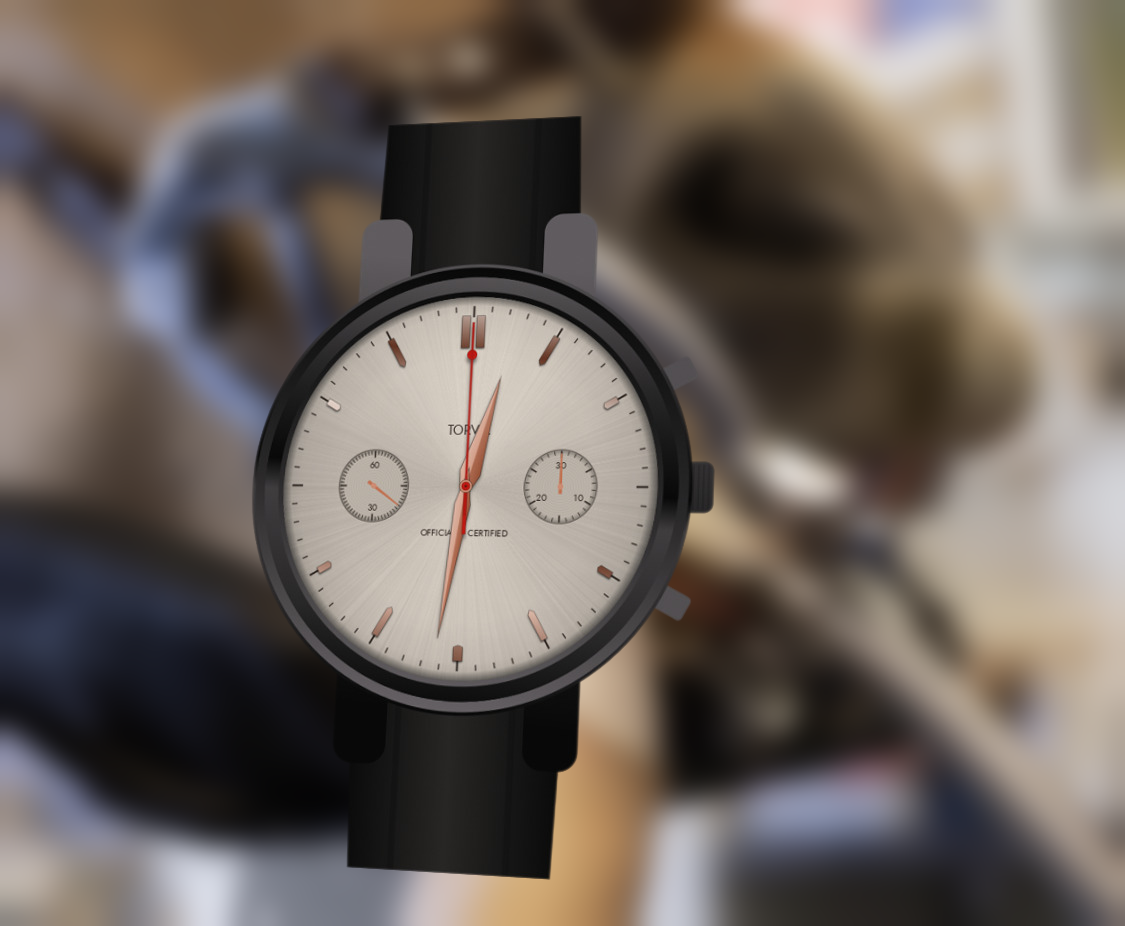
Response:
h=12 m=31 s=21
